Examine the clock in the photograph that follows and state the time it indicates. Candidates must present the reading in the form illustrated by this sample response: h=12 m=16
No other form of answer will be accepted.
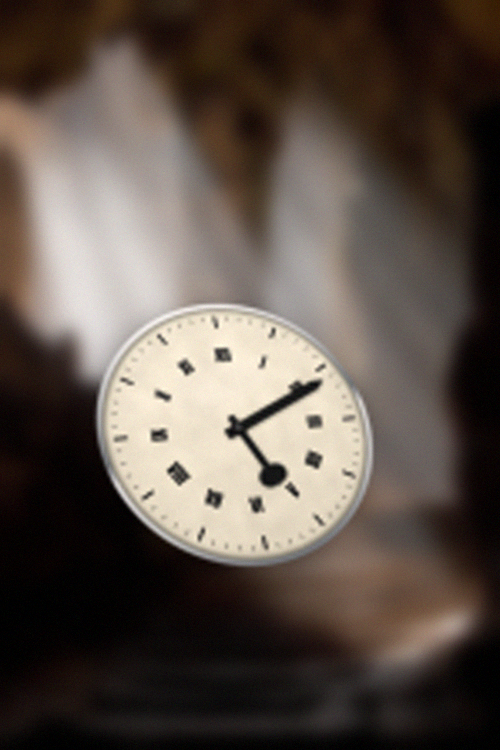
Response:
h=5 m=11
